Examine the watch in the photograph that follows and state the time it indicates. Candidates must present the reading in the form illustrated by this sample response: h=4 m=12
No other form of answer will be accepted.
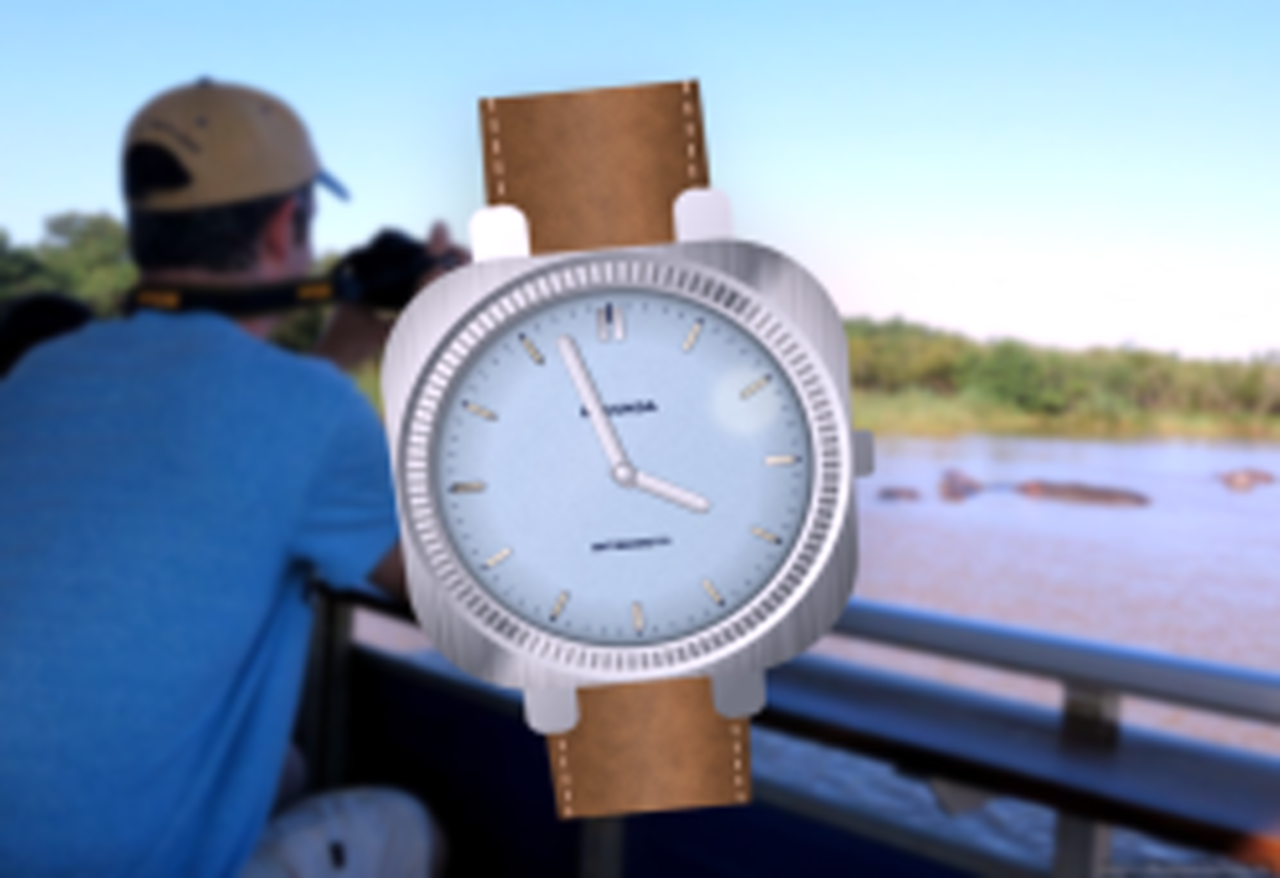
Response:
h=3 m=57
